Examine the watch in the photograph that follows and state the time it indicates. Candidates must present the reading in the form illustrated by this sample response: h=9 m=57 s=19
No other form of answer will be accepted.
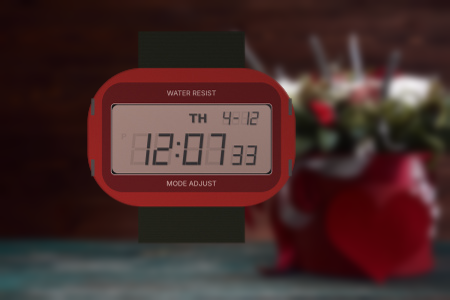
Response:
h=12 m=7 s=33
